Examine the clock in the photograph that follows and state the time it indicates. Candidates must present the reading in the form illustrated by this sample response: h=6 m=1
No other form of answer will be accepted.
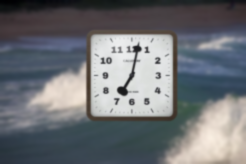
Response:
h=7 m=2
